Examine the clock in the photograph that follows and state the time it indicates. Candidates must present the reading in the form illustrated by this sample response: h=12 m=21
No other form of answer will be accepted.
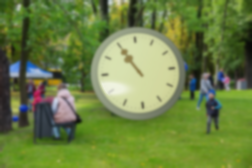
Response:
h=10 m=55
